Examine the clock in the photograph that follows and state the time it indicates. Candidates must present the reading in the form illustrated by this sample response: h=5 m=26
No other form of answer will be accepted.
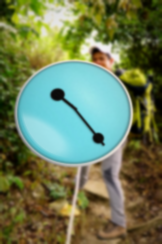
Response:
h=10 m=24
